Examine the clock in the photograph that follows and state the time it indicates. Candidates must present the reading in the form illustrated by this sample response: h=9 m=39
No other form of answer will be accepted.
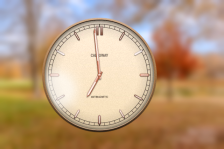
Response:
h=6 m=59
